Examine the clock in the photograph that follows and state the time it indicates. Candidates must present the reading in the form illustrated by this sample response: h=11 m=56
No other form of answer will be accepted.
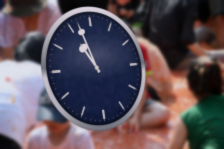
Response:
h=10 m=57
